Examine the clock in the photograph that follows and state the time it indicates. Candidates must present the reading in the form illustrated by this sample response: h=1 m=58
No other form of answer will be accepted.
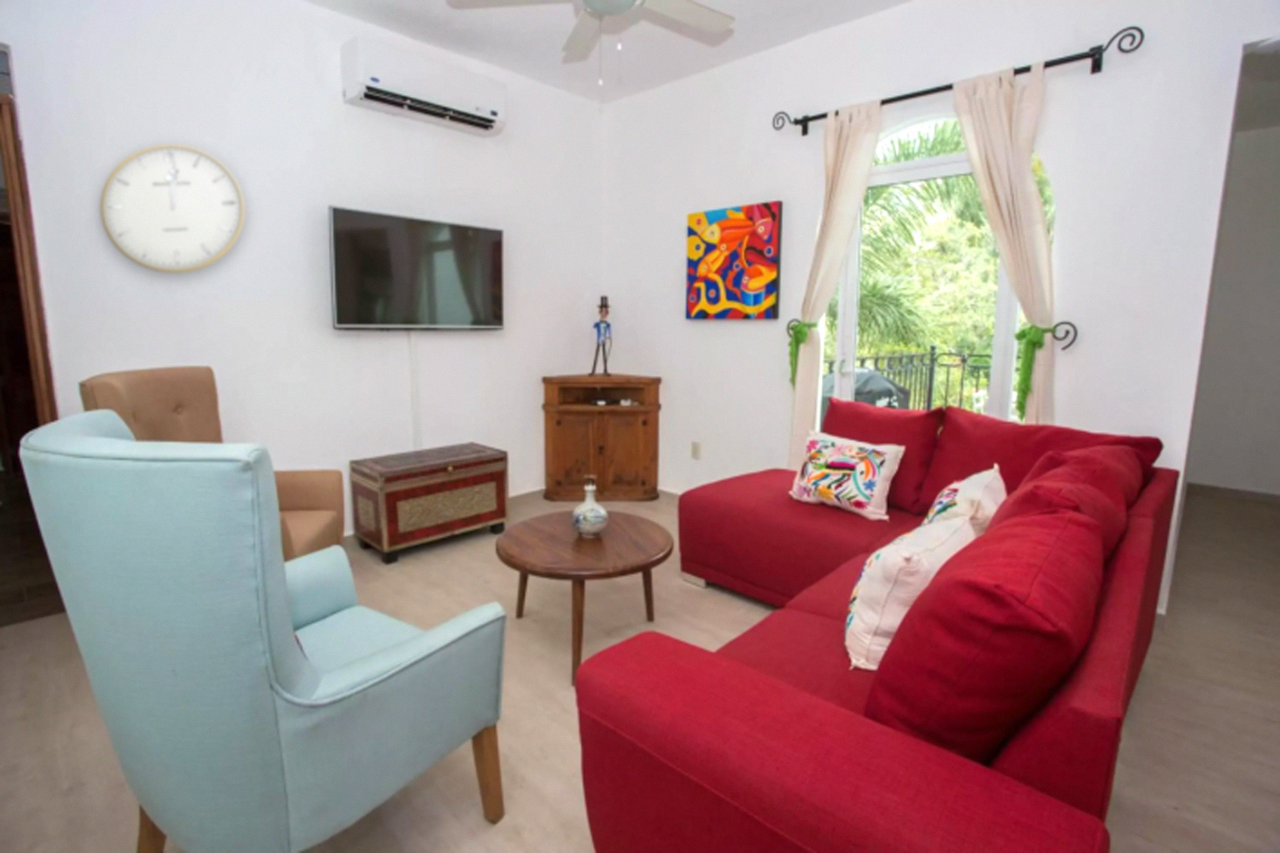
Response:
h=12 m=1
